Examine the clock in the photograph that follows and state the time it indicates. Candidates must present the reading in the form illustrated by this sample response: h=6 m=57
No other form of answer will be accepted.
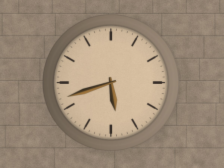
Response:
h=5 m=42
